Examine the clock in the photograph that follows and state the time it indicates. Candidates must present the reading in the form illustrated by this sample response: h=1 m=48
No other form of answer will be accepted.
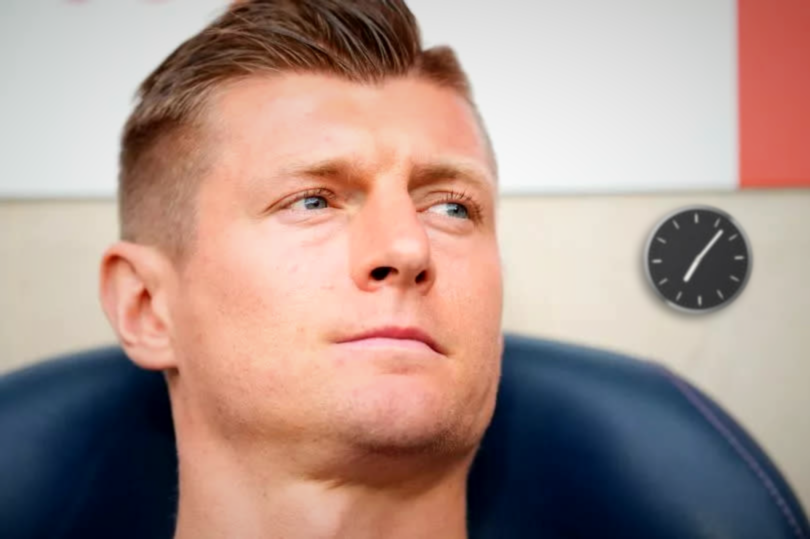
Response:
h=7 m=7
